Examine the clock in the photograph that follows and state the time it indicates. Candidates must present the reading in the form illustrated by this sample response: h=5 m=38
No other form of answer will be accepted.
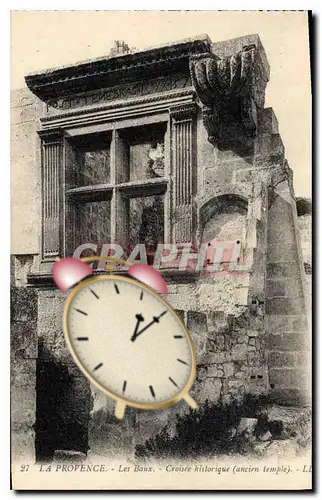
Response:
h=1 m=10
